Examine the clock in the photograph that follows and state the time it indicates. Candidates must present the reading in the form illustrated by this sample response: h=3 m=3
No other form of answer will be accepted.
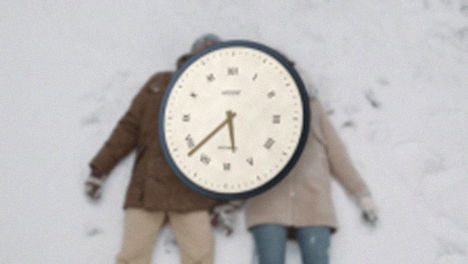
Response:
h=5 m=38
